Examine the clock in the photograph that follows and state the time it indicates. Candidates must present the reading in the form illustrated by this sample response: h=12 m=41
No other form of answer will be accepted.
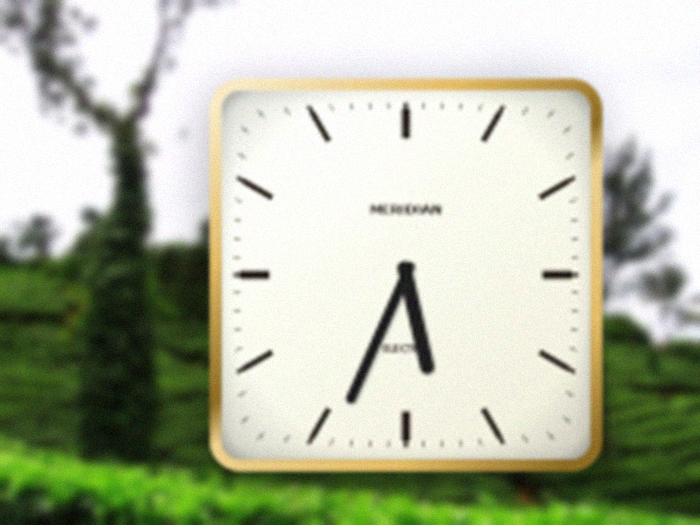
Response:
h=5 m=34
